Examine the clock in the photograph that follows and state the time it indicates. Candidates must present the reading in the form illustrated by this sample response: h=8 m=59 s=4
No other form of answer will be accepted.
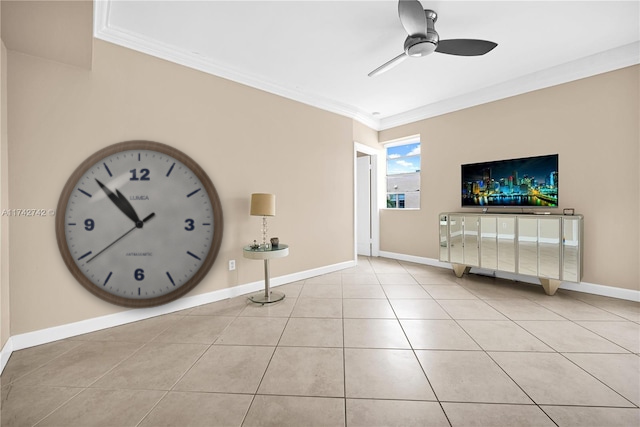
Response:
h=10 m=52 s=39
